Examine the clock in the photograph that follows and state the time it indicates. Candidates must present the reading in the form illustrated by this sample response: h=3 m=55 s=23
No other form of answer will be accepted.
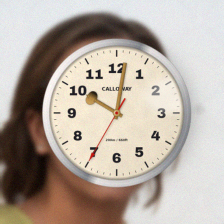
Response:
h=10 m=1 s=35
